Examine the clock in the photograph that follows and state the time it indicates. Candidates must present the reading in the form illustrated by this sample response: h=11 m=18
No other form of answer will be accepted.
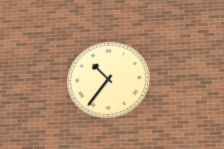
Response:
h=10 m=36
